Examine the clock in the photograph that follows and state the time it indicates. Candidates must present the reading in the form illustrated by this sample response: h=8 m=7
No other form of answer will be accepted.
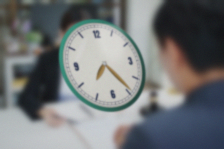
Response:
h=7 m=24
